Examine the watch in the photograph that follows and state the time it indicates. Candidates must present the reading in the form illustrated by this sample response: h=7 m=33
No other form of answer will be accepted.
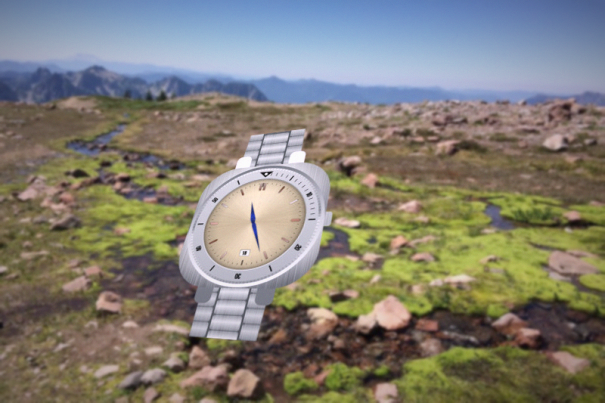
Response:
h=11 m=26
